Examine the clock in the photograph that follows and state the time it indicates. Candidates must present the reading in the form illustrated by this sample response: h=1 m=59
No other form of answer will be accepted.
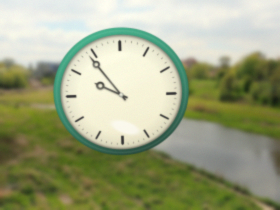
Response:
h=9 m=54
